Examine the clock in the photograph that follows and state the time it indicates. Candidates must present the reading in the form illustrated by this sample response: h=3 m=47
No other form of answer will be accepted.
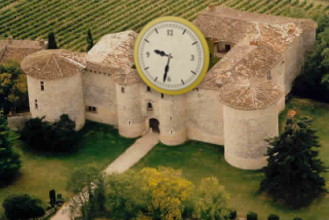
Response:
h=9 m=32
